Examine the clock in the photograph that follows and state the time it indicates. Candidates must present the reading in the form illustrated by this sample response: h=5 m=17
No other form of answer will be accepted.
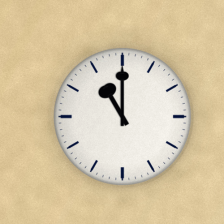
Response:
h=11 m=0
